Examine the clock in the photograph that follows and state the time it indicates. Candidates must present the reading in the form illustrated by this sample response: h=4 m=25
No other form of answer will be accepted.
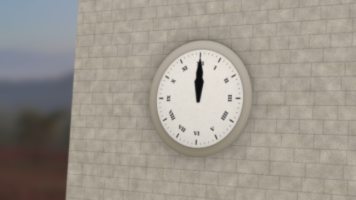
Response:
h=12 m=0
